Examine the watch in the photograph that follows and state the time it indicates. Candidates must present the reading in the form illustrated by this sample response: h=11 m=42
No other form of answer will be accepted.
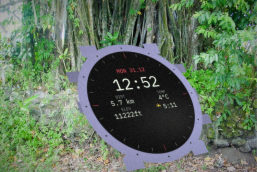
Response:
h=12 m=52
